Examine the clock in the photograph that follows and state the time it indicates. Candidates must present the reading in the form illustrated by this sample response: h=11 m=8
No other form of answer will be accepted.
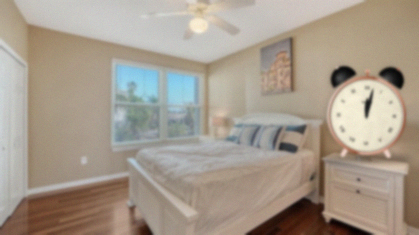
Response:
h=12 m=2
